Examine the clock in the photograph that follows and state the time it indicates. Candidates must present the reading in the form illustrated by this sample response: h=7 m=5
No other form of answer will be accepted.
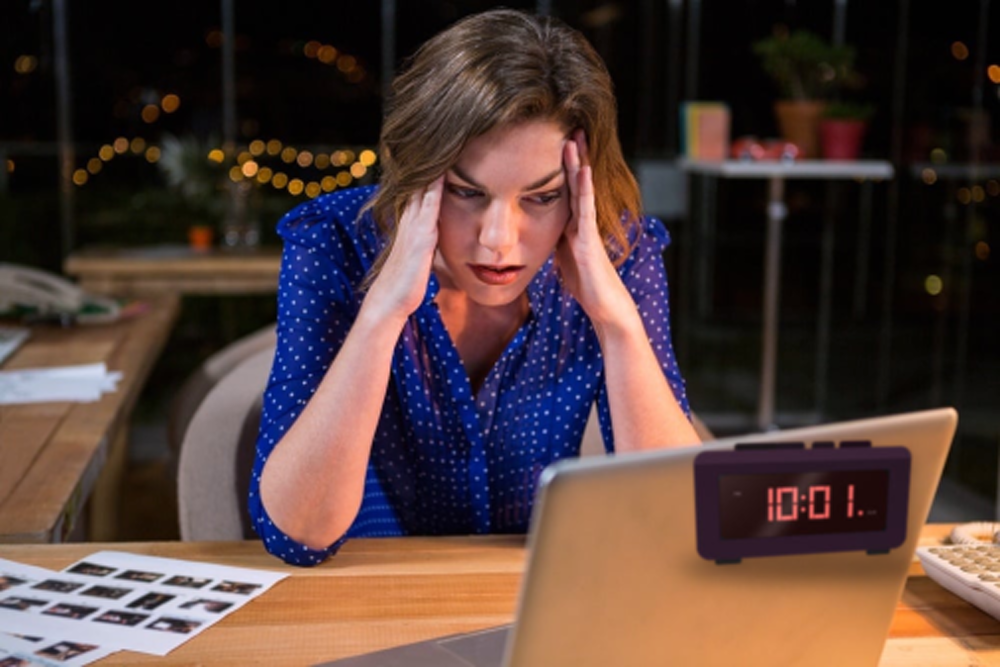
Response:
h=10 m=1
